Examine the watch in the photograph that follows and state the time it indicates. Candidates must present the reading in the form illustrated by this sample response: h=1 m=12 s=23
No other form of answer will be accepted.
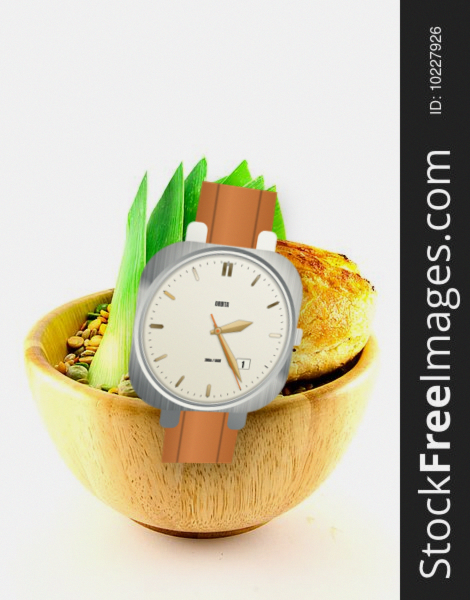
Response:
h=2 m=24 s=25
